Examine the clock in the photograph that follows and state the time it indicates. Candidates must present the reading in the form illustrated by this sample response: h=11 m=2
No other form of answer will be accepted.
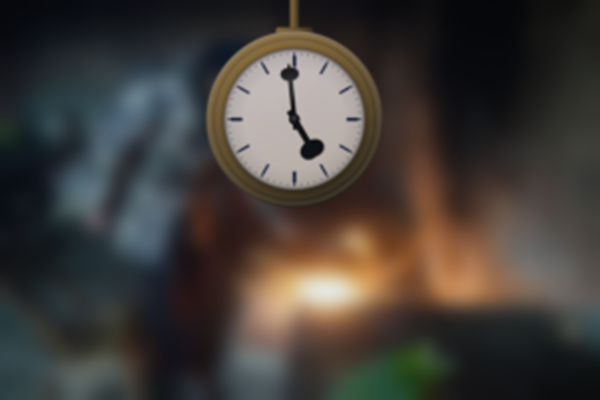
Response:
h=4 m=59
